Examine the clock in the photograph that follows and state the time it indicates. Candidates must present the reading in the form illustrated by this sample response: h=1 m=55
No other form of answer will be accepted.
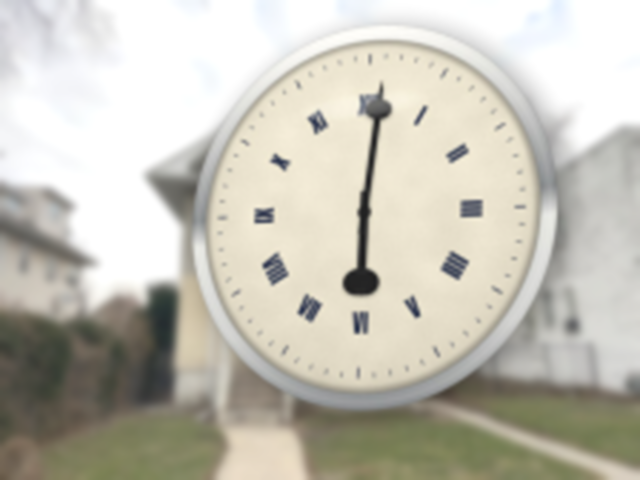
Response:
h=6 m=1
